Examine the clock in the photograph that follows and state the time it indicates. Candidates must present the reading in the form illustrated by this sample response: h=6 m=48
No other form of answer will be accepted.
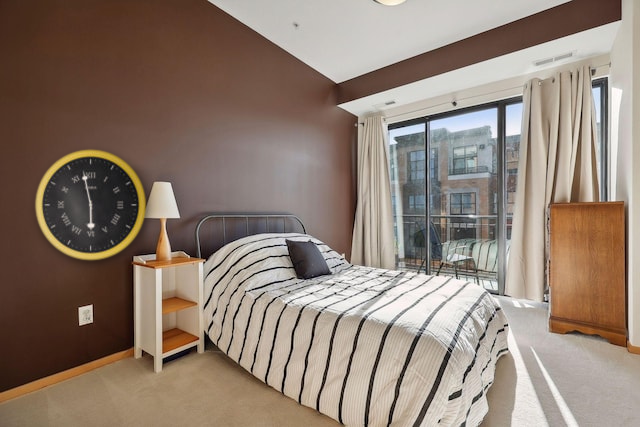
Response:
h=5 m=58
